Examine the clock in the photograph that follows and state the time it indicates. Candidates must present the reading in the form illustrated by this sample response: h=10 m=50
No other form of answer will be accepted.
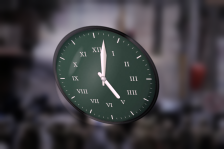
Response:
h=5 m=2
